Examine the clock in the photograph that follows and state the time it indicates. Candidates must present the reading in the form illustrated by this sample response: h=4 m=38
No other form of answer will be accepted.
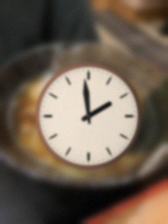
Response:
h=1 m=59
